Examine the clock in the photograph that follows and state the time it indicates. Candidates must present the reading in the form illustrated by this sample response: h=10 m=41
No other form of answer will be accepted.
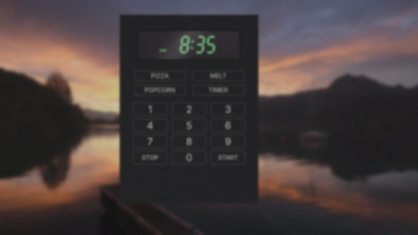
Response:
h=8 m=35
